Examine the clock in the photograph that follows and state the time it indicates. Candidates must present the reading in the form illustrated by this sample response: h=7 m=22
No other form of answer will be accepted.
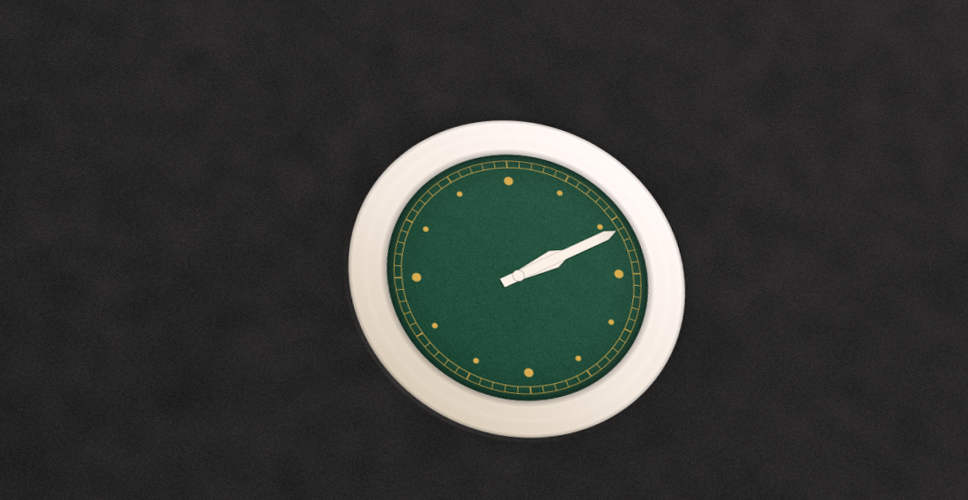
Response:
h=2 m=11
